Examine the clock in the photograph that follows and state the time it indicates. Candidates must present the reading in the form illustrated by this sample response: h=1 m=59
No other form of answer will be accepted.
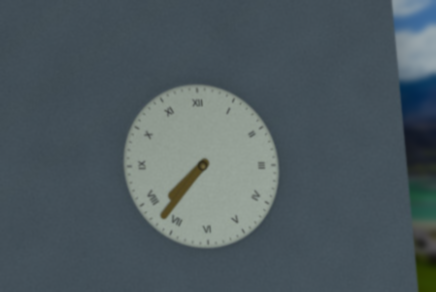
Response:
h=7 m=37
